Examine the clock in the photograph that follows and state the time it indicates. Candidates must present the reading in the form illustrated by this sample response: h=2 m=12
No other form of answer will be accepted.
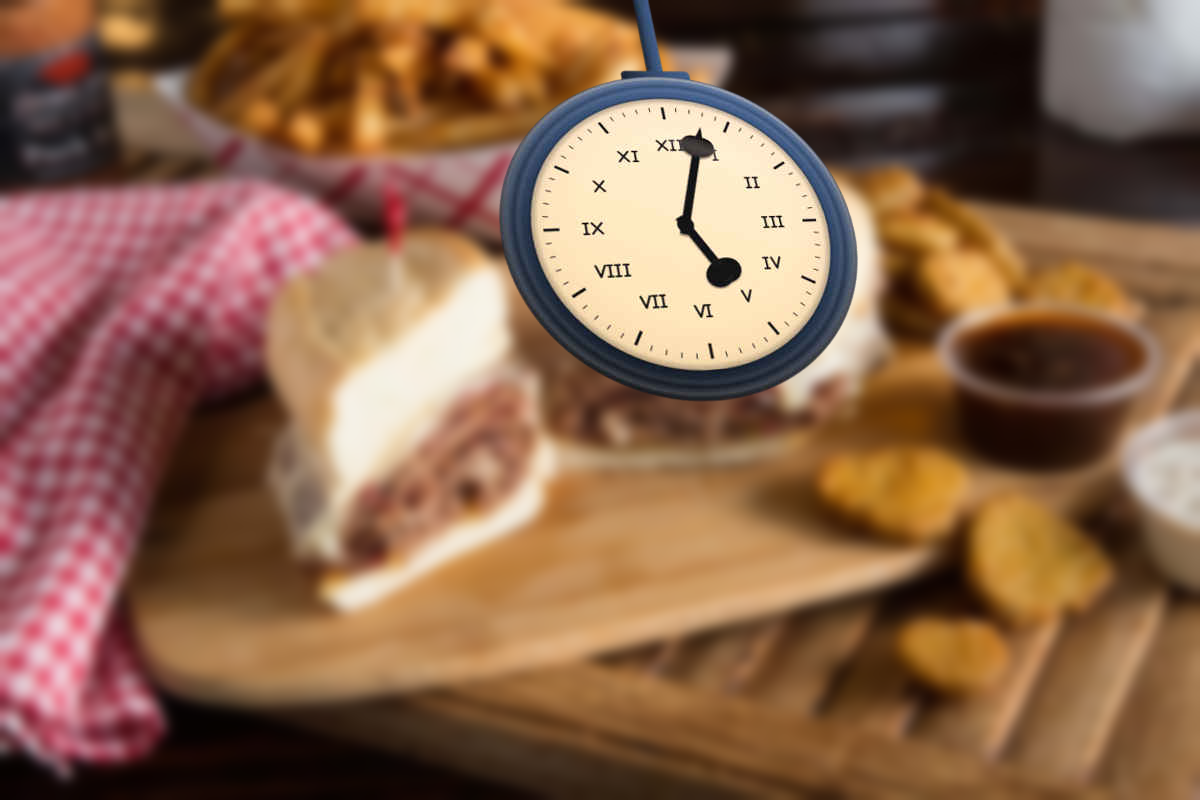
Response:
h=5 m=3
